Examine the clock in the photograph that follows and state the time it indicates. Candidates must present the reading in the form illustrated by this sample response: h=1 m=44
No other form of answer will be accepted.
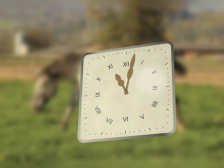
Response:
h=11 m=2
